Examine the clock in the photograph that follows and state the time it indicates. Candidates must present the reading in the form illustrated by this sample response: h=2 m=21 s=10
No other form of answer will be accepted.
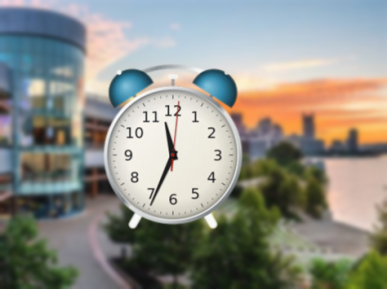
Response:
h=11 m=34 s=1
